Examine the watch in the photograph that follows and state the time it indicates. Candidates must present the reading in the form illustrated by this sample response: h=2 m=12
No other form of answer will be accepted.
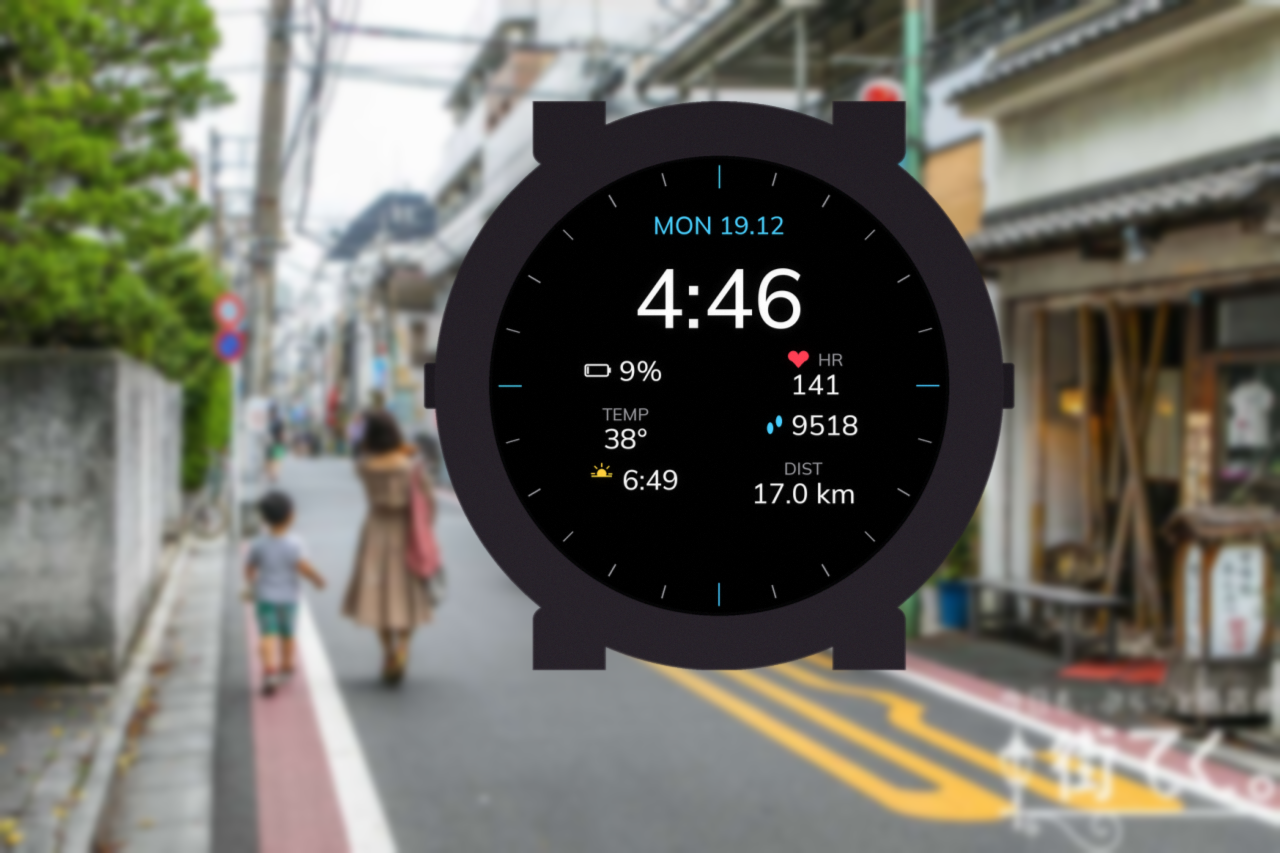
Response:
h=4 m=46
